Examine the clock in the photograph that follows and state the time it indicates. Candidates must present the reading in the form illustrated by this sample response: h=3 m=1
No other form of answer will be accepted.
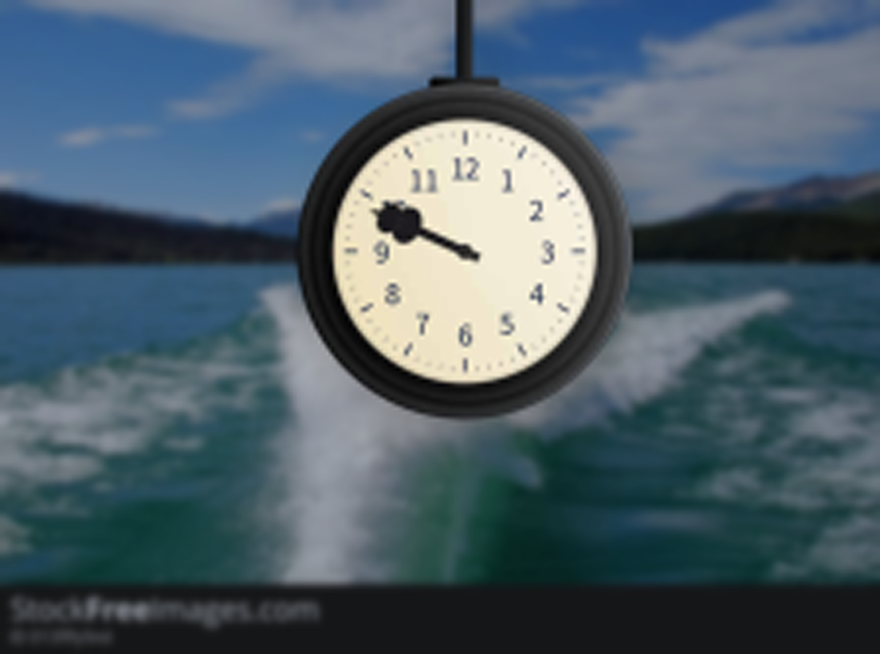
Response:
h=9 m=49
